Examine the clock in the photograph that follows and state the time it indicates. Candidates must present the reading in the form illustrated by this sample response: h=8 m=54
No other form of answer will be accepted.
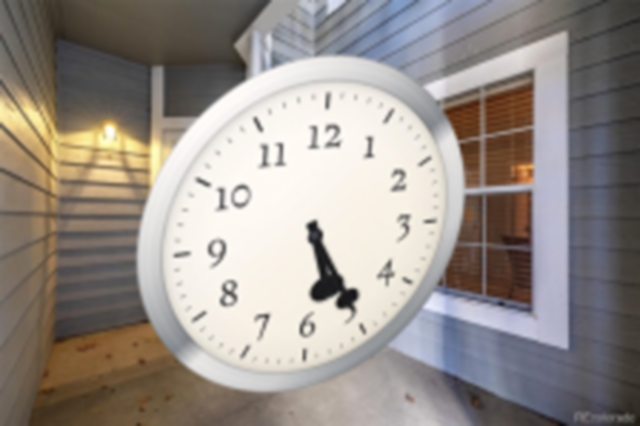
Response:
h=5 m=25
